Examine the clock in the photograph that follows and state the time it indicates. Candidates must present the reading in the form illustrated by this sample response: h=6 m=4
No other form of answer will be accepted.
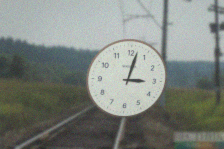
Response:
h=3 m=2
